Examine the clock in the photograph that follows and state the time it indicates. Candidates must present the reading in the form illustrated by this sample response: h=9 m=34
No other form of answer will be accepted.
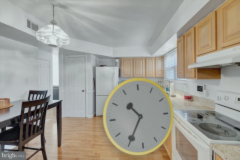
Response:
h=10 m=35
